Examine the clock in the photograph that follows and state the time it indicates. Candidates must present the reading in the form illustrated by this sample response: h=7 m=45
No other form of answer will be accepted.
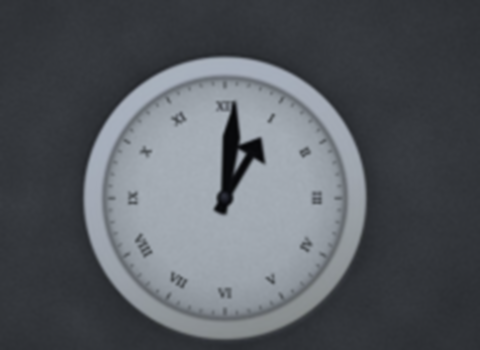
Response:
h=1 m=1
